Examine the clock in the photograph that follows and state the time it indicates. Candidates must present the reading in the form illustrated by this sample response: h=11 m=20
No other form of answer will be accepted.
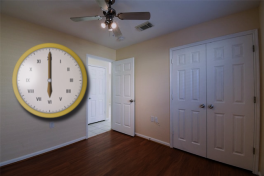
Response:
h=6 m=0
